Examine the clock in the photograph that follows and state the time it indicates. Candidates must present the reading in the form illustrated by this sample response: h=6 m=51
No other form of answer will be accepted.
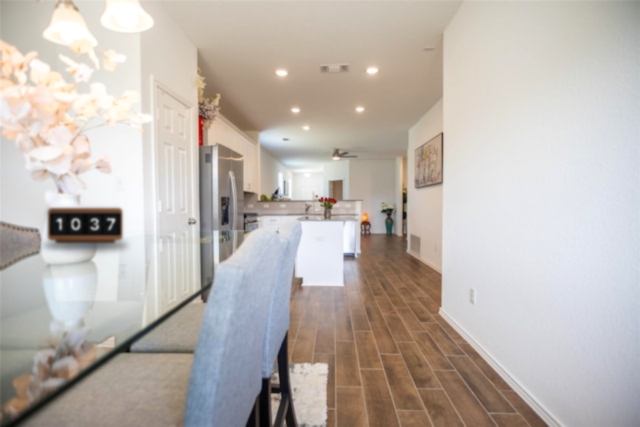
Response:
h=10 m=37
